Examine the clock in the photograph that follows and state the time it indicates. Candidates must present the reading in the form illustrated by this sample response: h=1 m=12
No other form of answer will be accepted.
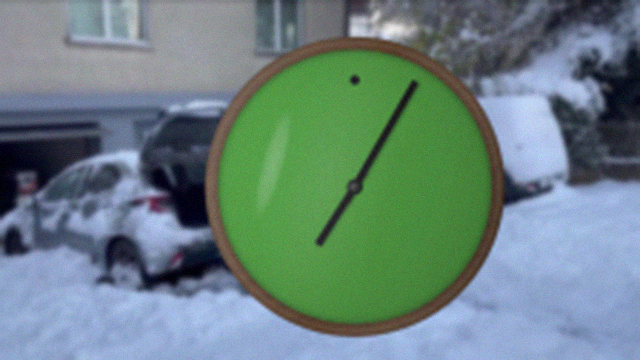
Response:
h=7 m=5
